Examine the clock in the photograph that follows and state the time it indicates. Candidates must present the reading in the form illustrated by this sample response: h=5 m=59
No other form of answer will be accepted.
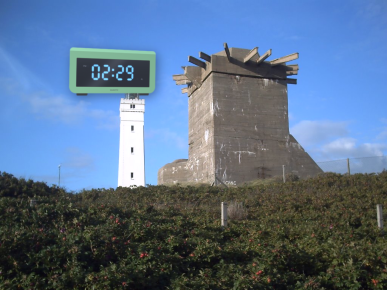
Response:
h=2 m=29
